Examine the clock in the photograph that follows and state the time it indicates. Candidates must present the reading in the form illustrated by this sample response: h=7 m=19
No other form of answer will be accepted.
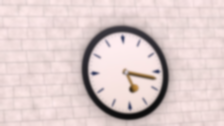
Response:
h=5 m=17
